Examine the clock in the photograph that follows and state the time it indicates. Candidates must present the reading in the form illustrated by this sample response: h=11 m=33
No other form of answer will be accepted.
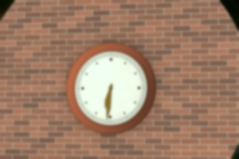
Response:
h=6 m=31
